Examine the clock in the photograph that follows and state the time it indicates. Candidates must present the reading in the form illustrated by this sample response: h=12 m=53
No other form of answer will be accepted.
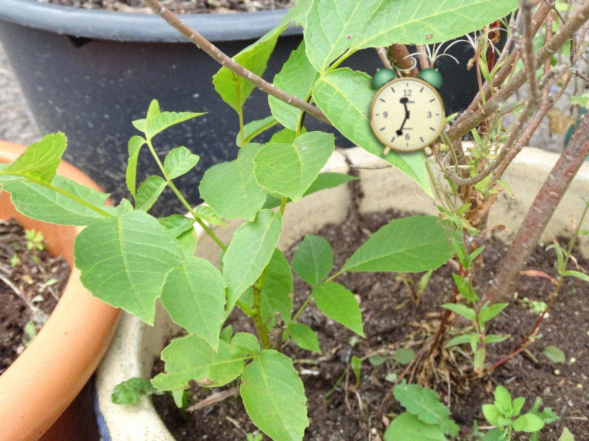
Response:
h=11 m=34
